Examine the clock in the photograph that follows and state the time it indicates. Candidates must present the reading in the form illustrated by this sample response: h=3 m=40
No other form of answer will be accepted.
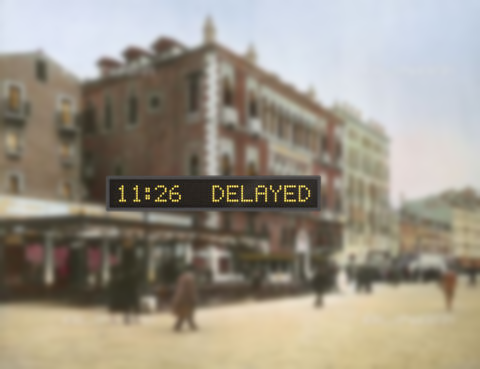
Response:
h=11 m=26
